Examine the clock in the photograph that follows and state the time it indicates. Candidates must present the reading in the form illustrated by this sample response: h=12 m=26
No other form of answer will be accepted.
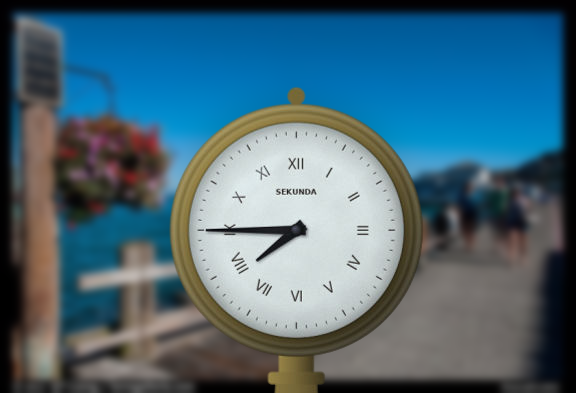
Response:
h=7 m=45
